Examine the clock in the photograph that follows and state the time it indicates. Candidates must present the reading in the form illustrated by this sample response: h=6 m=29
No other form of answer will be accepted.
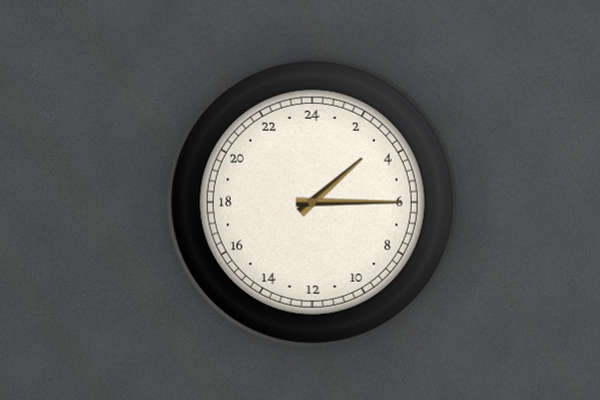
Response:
h=3 m=15
